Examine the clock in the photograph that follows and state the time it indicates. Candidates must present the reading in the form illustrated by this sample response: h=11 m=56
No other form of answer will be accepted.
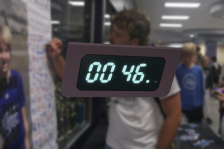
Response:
h=0 m=46
